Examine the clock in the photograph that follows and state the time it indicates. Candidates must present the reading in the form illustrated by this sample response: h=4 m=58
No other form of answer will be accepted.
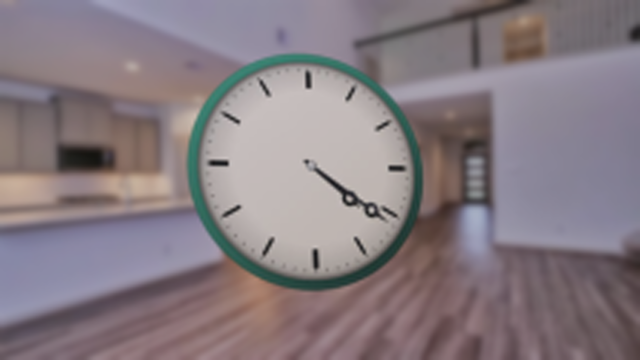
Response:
h=4 m=21
